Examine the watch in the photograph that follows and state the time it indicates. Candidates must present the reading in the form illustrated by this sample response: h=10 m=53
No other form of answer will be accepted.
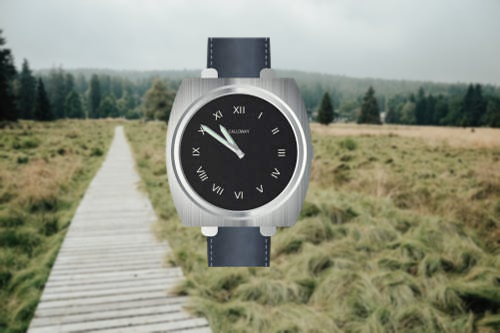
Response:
h=10 m=51
